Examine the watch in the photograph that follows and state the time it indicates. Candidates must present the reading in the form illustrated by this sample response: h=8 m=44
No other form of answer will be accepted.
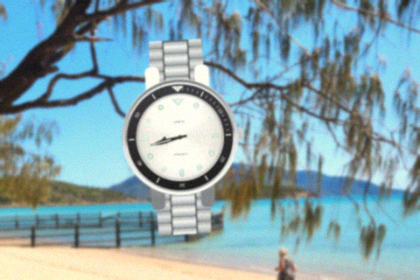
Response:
h=8 m=43
